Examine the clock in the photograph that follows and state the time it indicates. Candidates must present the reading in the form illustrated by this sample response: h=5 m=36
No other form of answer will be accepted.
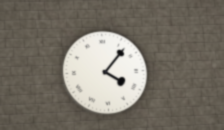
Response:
h=4 m=7
